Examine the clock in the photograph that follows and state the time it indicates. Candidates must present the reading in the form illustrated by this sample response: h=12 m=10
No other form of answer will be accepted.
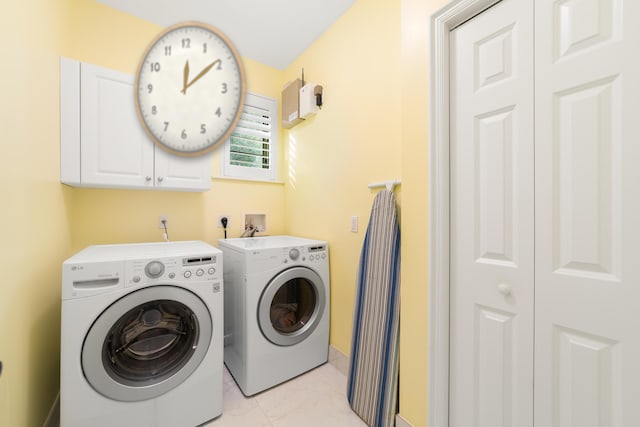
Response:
h=12 m=9
